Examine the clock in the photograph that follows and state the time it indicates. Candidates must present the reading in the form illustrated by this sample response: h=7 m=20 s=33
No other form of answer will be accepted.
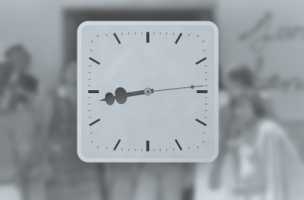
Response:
h=8 m=43 s=14
